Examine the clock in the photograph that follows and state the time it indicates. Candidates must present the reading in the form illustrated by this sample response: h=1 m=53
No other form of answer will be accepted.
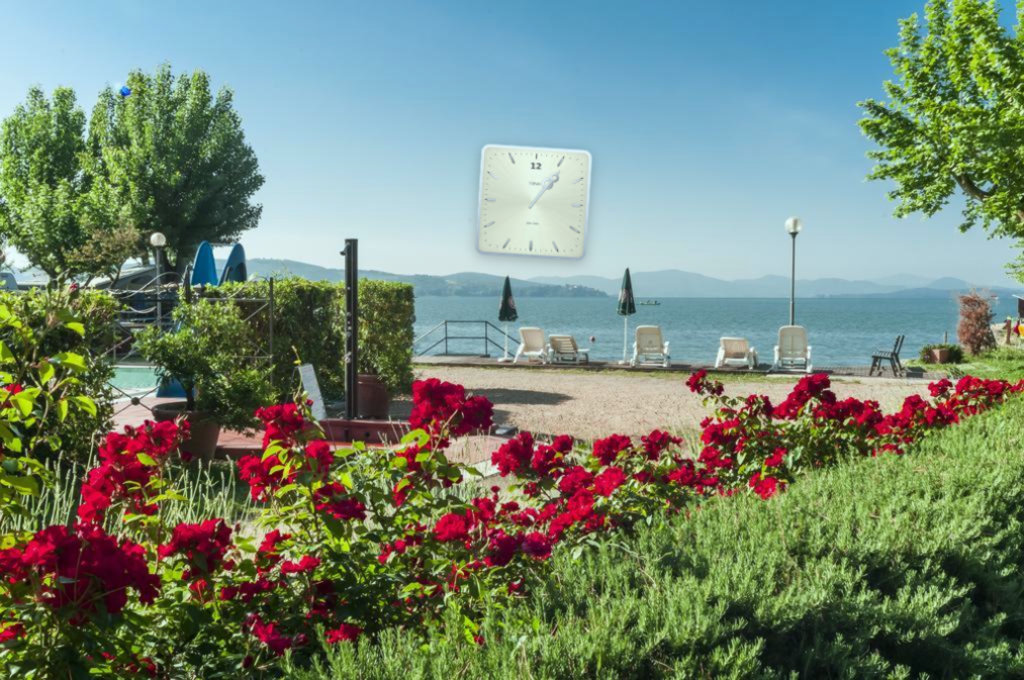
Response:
h=1 m=6
